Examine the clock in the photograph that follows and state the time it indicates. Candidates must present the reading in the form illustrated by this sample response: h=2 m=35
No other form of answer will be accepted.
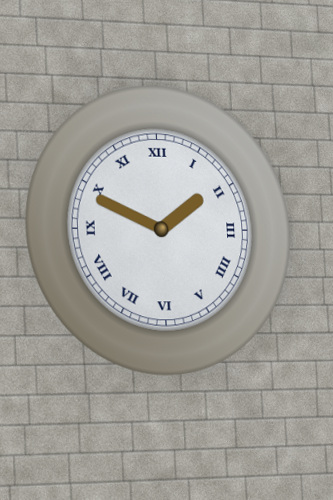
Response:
h=1 m=49
